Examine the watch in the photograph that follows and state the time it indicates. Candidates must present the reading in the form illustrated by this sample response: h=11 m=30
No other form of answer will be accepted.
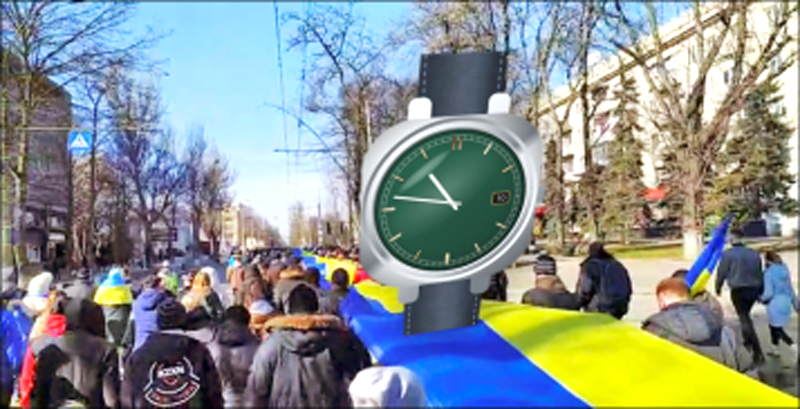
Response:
h=10 m=47
